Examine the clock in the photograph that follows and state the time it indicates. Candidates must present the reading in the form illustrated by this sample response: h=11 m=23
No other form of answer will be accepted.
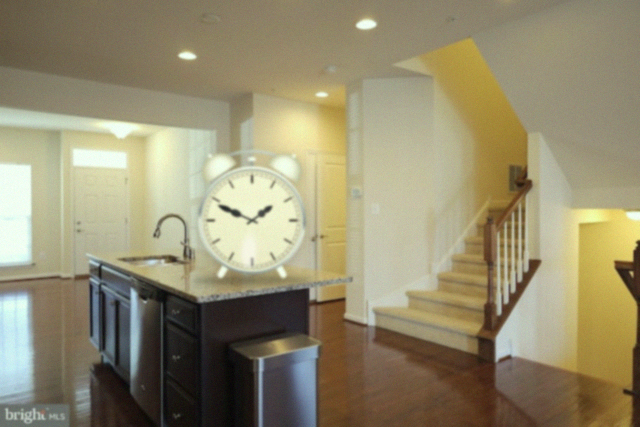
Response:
h=1 m=49
